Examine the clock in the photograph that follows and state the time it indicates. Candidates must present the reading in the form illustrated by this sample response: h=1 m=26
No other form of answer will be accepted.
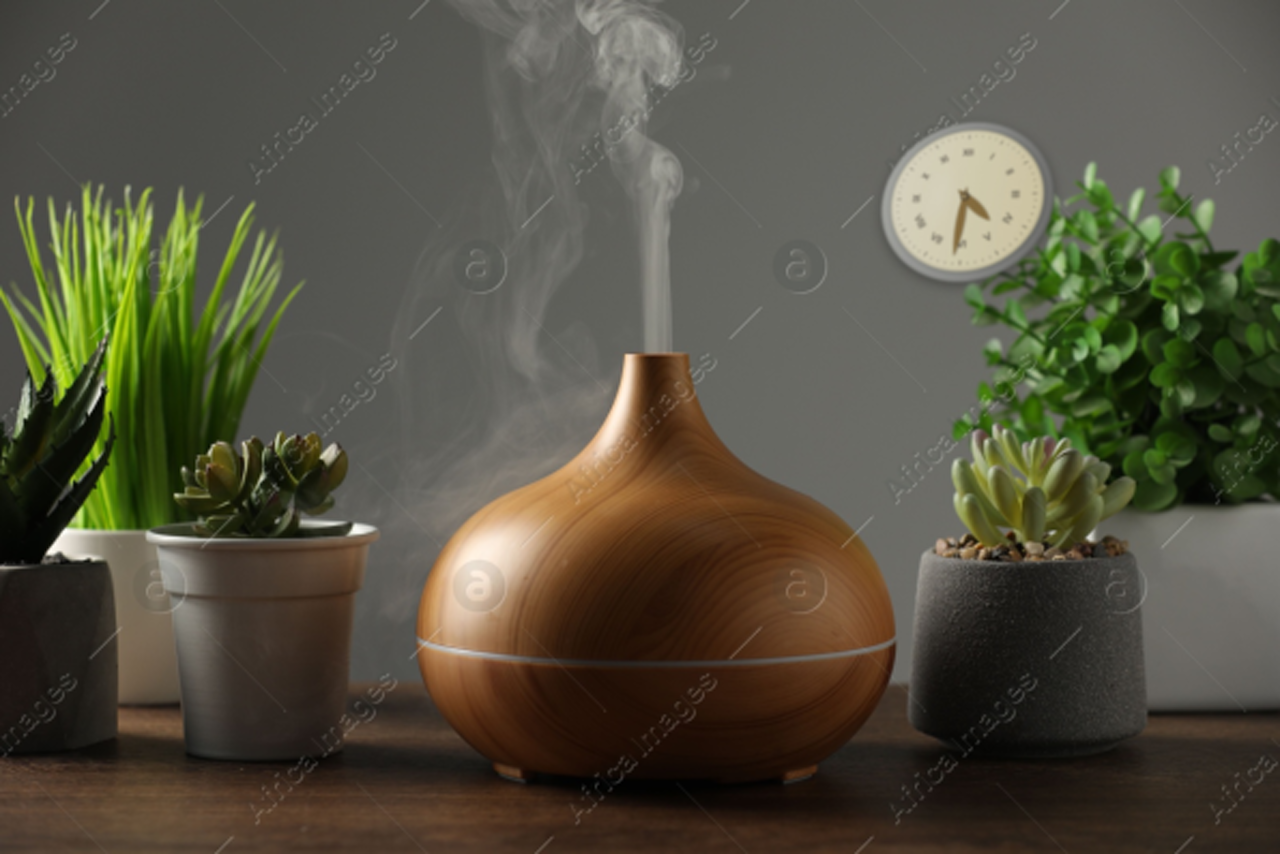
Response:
h=4 m=31
